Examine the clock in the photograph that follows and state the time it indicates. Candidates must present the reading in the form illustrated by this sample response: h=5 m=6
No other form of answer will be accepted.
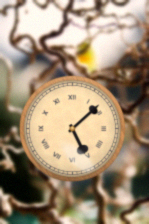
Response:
h=5 m=8
